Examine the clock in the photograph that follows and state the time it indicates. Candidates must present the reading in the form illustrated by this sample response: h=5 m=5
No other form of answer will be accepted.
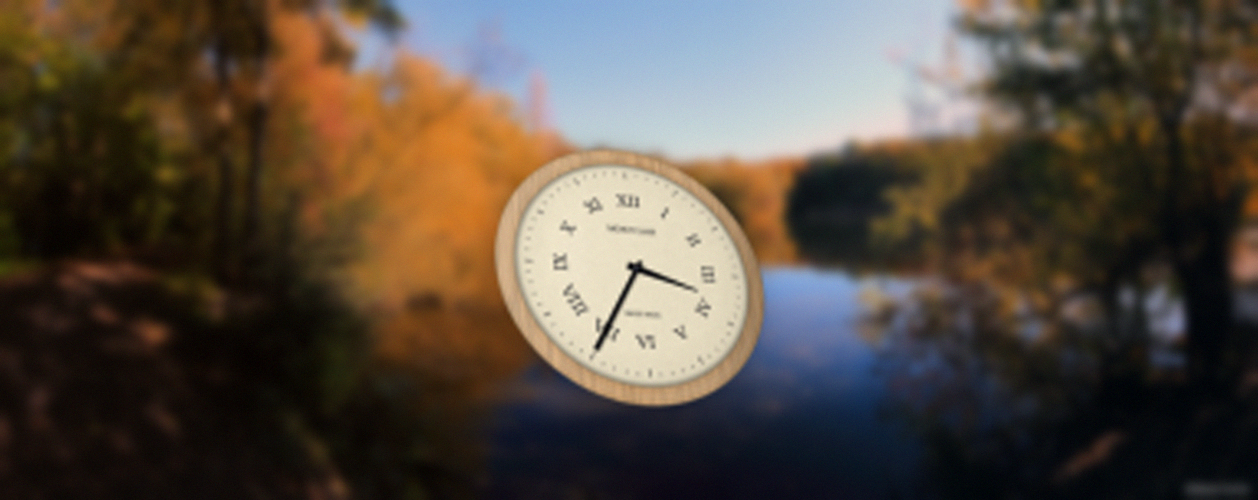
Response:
h=3 m=35
